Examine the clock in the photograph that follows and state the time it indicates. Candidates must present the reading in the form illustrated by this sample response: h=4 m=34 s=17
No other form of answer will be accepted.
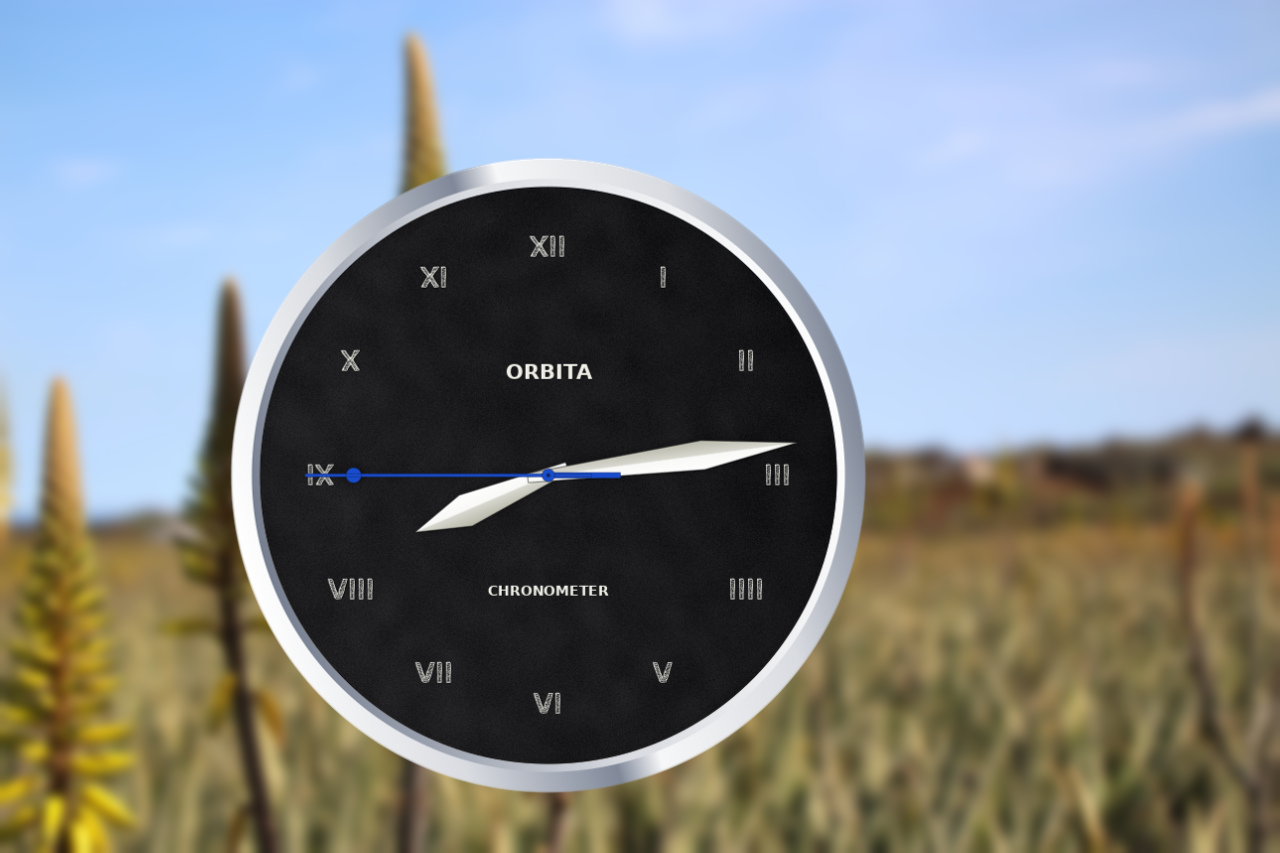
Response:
h=8 m=13 s=45
